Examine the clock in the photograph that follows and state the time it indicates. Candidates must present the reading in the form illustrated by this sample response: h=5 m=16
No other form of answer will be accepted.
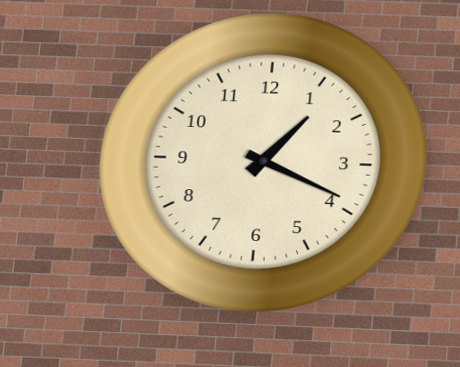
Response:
h=1 m=19
